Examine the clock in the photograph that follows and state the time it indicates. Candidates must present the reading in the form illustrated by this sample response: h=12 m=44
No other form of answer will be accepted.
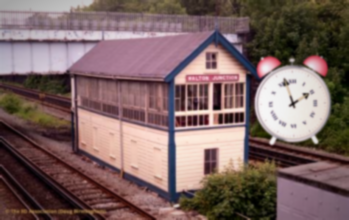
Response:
h=1 m=57
